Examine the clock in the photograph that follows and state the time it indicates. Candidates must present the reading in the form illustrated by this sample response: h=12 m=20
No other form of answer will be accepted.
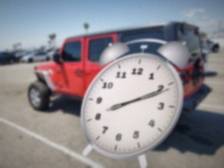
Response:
h=8 m=11
